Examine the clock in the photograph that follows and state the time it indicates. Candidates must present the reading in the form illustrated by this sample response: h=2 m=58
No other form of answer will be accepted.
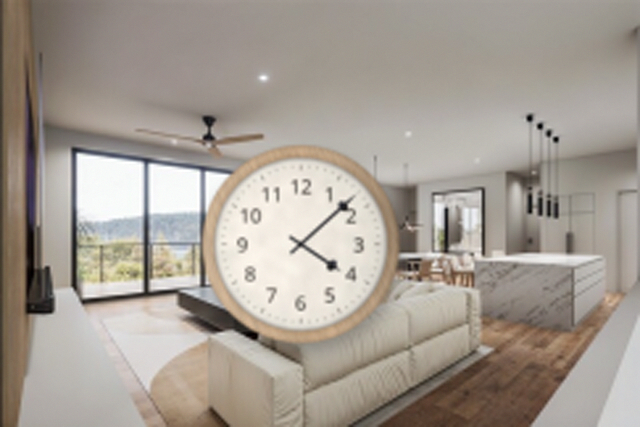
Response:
h=4 m=8
